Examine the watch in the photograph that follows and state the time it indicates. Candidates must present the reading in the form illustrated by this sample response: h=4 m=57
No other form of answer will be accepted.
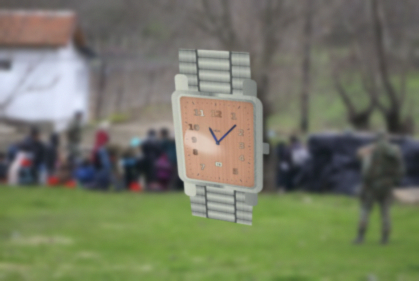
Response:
h=11 m=7
